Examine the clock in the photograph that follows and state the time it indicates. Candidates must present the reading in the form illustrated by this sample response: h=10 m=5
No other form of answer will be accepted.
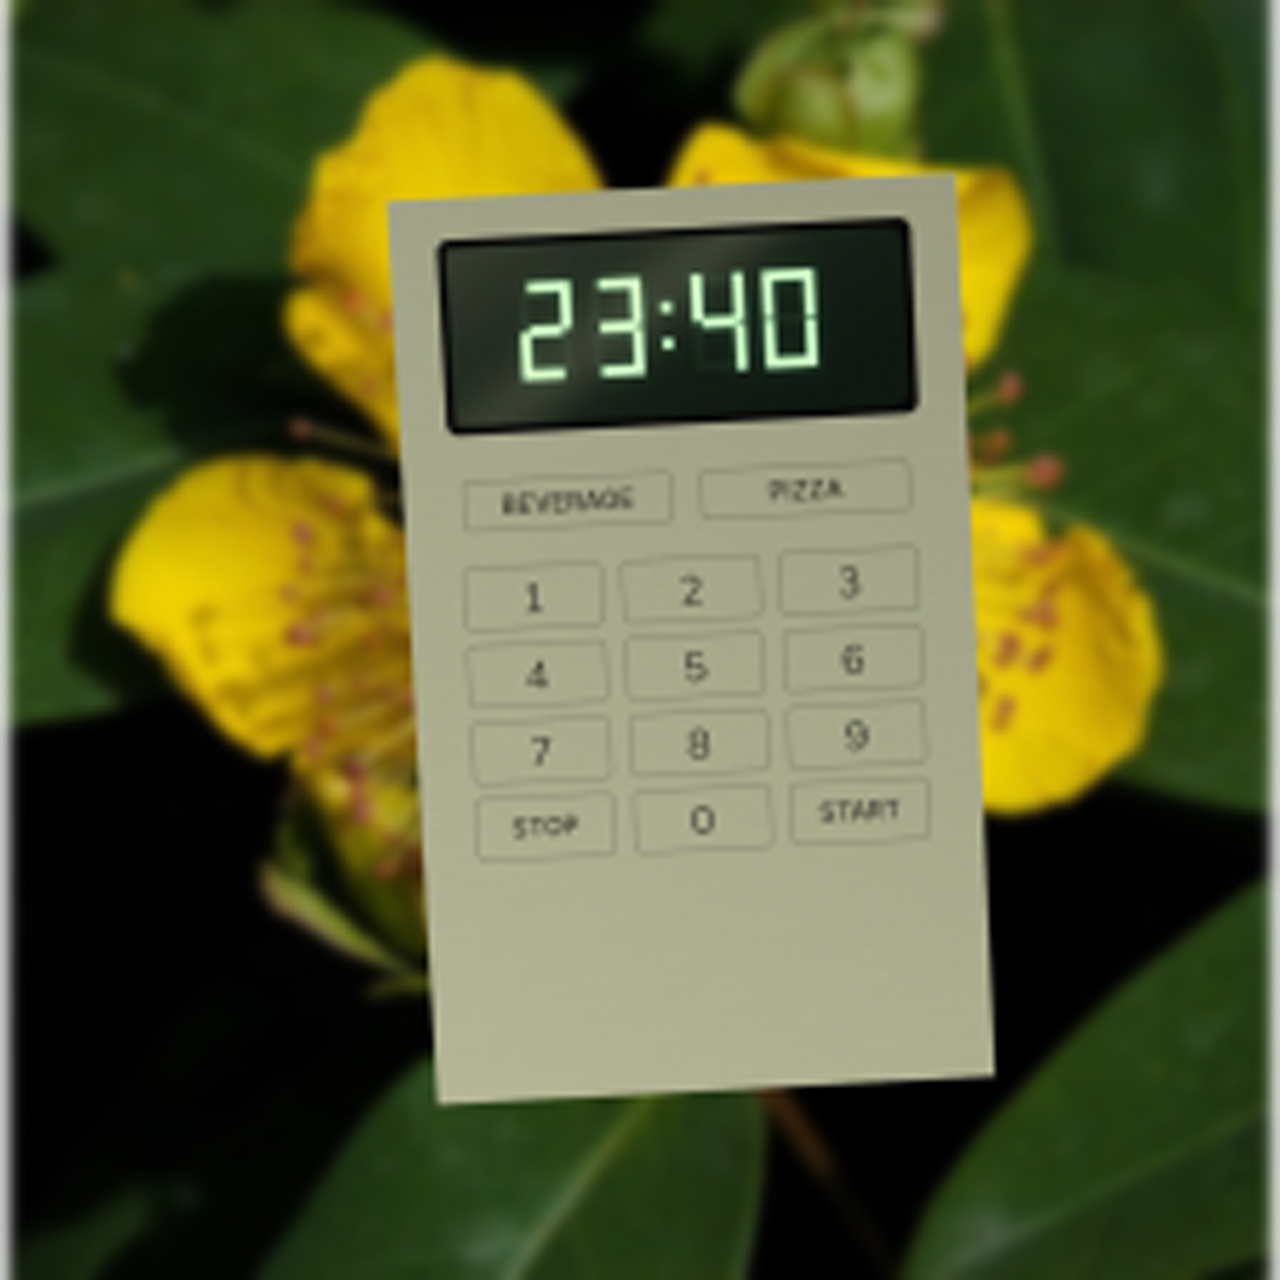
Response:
h=23 m=40
